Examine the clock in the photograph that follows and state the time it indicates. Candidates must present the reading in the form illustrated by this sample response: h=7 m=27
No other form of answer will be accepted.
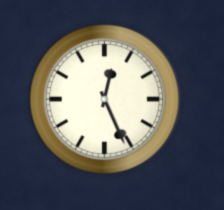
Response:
h=12 m=26
